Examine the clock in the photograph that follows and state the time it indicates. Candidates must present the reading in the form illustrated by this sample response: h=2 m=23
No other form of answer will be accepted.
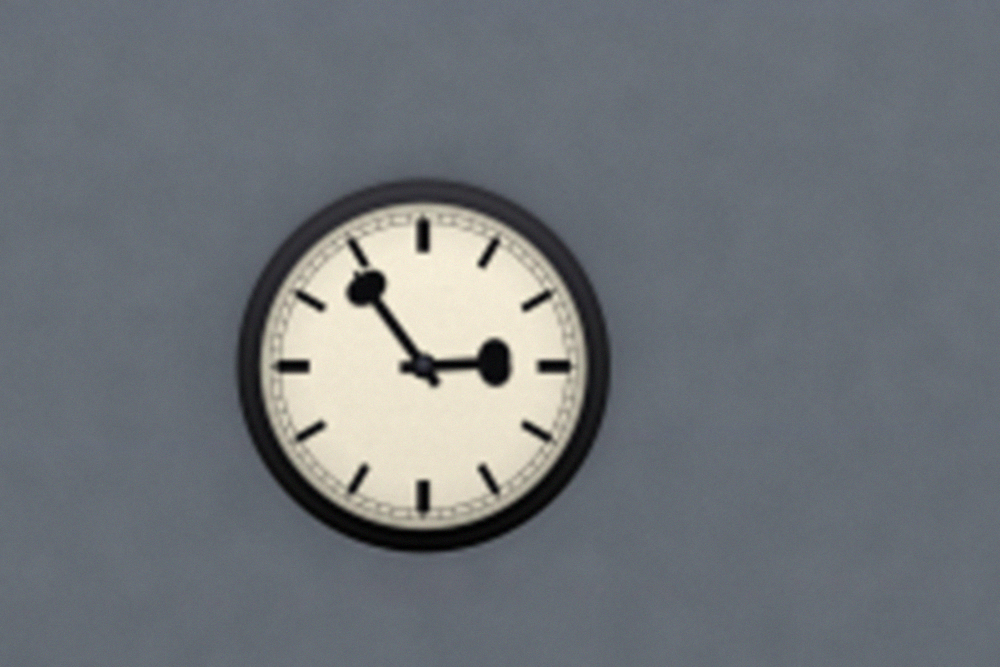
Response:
h=2 m=54
